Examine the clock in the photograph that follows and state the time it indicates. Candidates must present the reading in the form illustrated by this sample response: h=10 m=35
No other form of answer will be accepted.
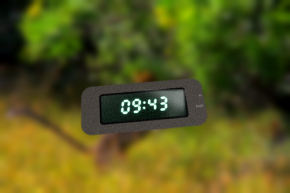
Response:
h=9 m=43
